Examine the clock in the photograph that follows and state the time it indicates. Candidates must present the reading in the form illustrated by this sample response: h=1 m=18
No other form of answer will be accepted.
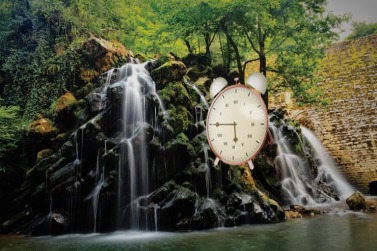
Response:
h=5 m=45
